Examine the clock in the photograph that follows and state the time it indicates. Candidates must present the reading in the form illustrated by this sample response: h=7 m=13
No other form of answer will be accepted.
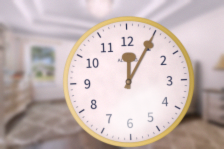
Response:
h=12 m=5
